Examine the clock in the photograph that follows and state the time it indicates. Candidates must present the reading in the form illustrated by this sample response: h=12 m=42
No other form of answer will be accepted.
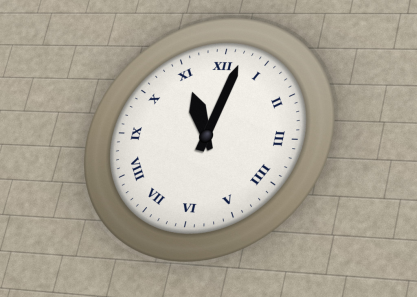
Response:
h=11 m=2
